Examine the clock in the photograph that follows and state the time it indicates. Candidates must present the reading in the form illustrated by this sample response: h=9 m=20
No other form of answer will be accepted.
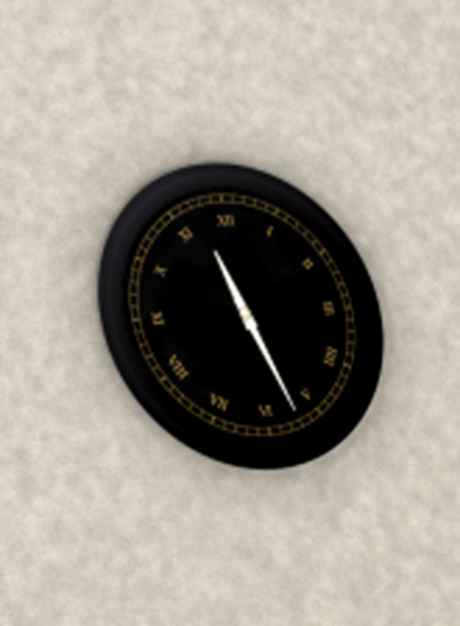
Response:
h=11 m=27
